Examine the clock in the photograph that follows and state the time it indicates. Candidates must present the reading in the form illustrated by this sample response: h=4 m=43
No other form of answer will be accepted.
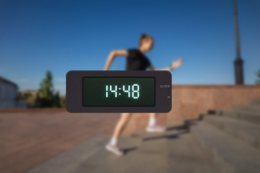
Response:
h=14 m=48
